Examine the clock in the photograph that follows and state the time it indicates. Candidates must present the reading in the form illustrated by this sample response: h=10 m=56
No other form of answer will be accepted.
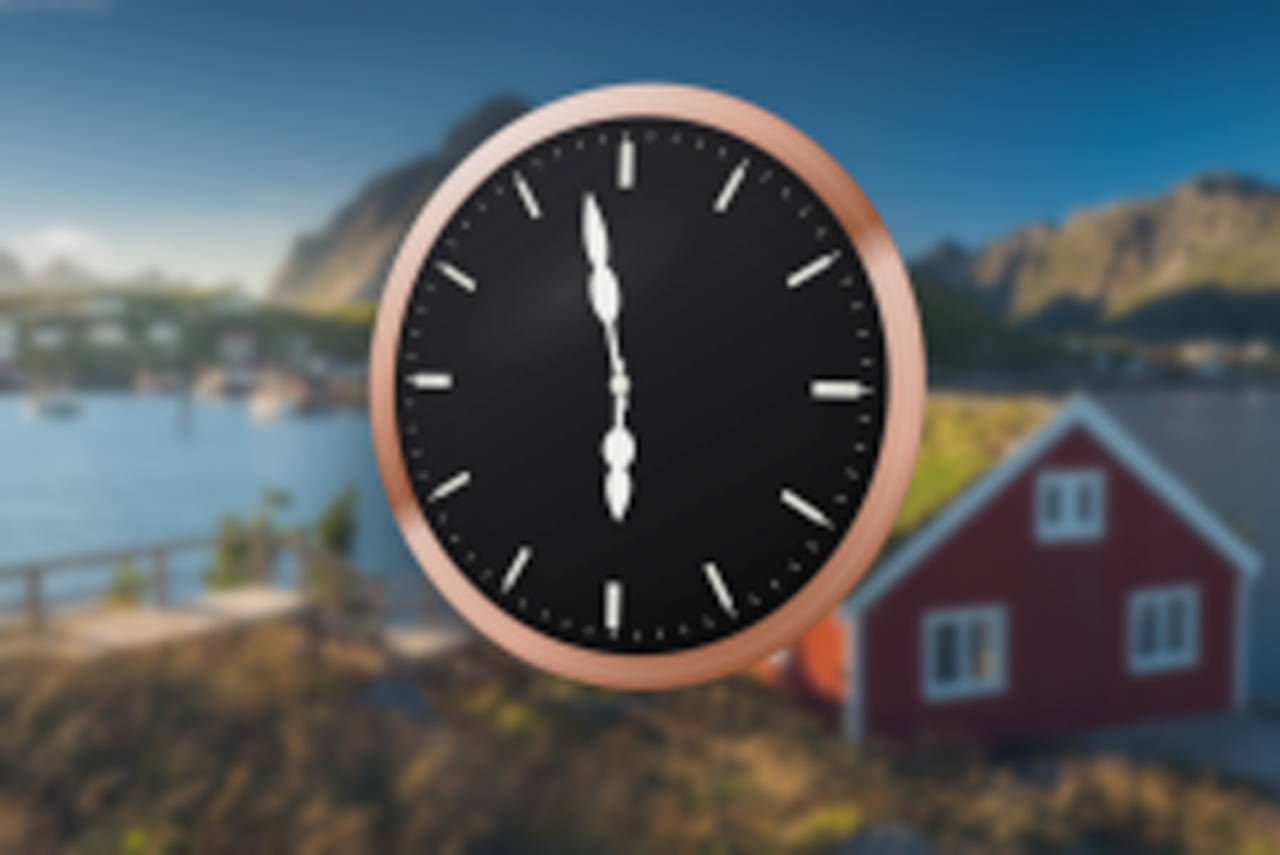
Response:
h=5 m=58
